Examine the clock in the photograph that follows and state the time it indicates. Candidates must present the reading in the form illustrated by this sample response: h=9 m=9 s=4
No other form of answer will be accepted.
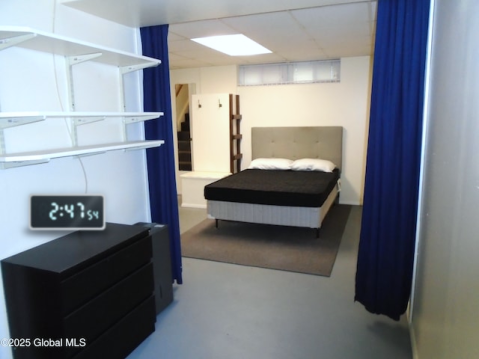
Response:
h=2 m=47 s=54
